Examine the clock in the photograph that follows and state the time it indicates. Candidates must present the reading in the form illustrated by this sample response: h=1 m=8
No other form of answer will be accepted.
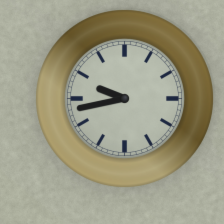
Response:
h=9 m=43
